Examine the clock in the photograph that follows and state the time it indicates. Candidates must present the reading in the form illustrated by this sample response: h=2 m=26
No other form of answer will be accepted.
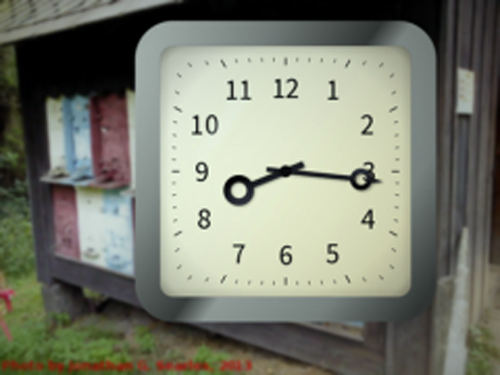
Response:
h=8 m=16
